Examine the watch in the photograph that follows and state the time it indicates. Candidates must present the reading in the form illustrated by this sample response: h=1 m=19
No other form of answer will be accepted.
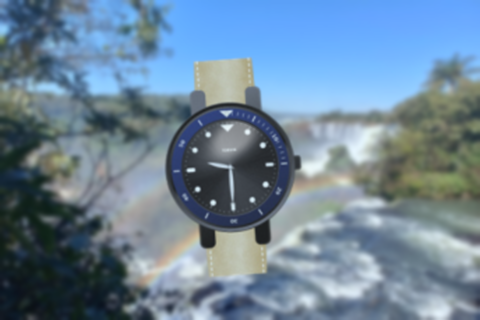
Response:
h=9 m=30
